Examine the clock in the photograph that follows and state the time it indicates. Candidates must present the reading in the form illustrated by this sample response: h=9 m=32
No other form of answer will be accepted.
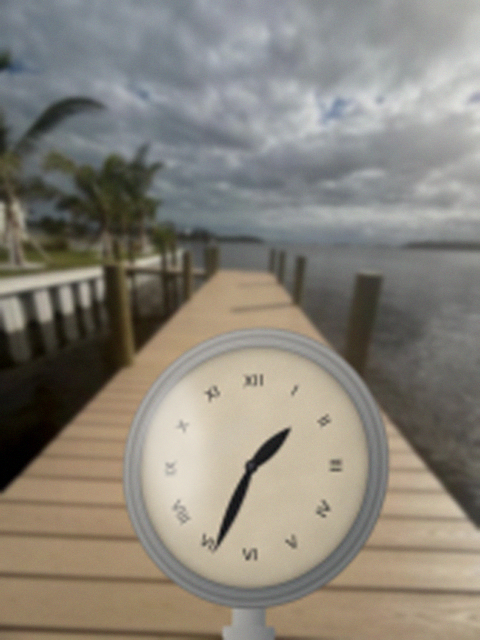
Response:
h=1 m=34
